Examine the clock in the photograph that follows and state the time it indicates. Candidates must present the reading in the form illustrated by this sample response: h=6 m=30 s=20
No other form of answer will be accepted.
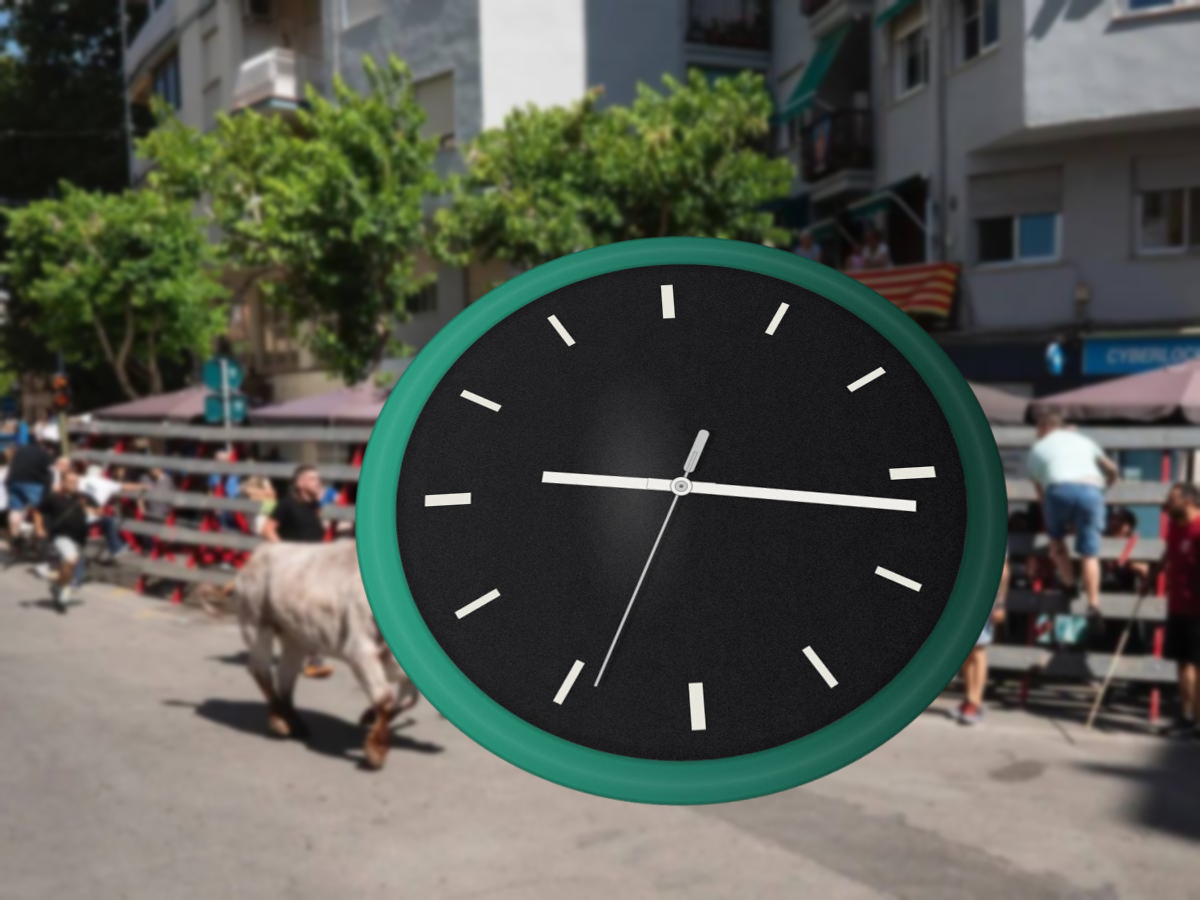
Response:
h=9 m=16 s=34
